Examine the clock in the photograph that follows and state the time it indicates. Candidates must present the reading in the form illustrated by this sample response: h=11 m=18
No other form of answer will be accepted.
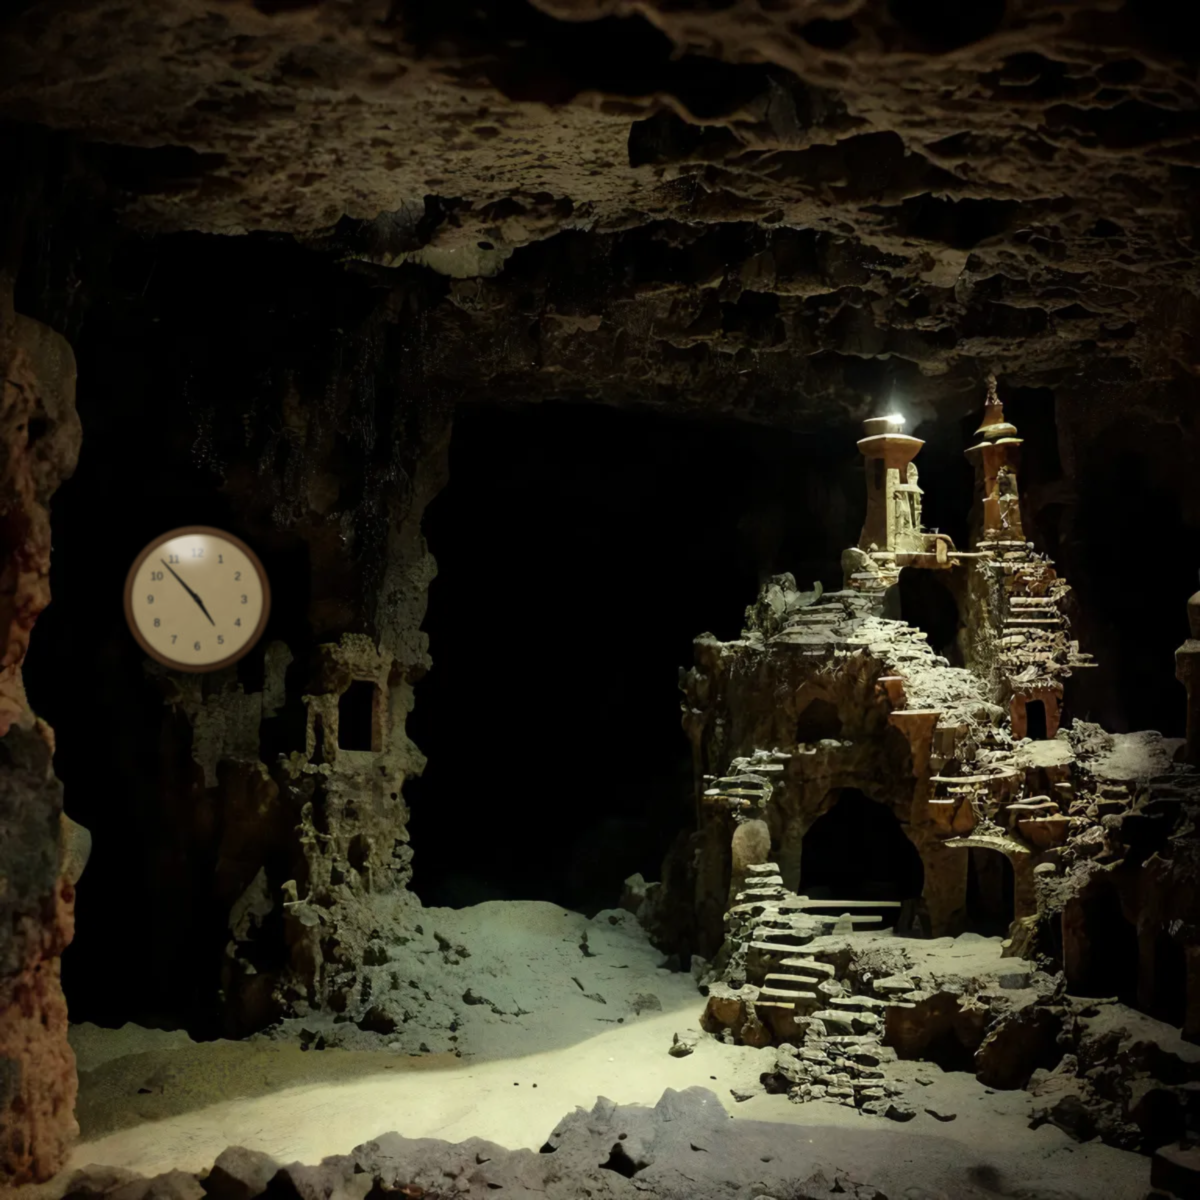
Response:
h=4 m=53
